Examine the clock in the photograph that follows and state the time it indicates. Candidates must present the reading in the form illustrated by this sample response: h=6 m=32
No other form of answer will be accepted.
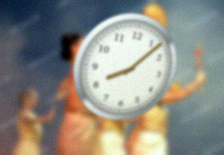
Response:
h=8 m=7
